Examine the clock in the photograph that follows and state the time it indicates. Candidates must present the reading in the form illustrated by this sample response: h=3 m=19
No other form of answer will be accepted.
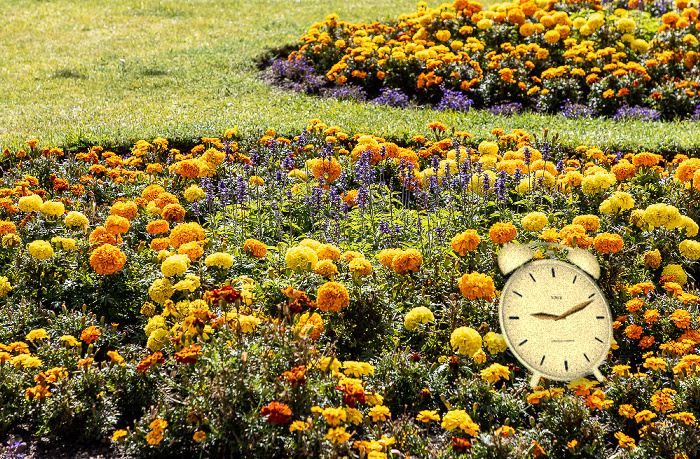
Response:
h=9 m=11
